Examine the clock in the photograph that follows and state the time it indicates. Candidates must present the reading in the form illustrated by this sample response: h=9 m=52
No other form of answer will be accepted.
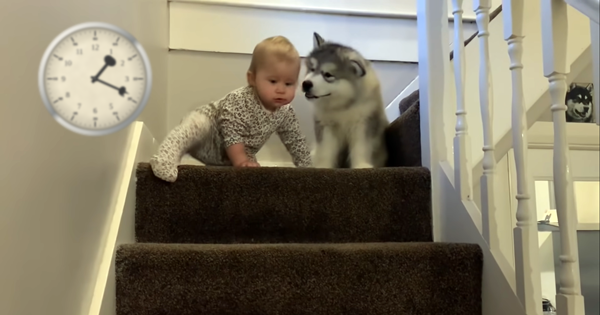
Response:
h=1 m=19
